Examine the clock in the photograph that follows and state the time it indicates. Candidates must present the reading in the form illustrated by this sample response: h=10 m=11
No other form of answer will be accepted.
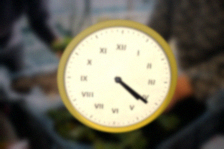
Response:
h=4 m=21
